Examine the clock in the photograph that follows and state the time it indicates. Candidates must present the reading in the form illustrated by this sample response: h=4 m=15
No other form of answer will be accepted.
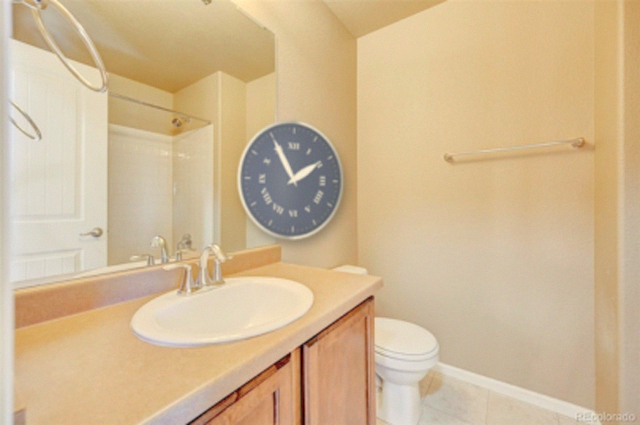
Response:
h=1 m=55
